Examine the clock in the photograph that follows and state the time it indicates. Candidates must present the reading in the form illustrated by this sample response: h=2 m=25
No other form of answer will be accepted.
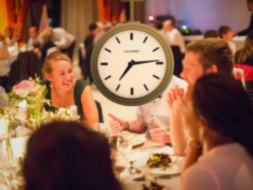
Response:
h=7 m=14
